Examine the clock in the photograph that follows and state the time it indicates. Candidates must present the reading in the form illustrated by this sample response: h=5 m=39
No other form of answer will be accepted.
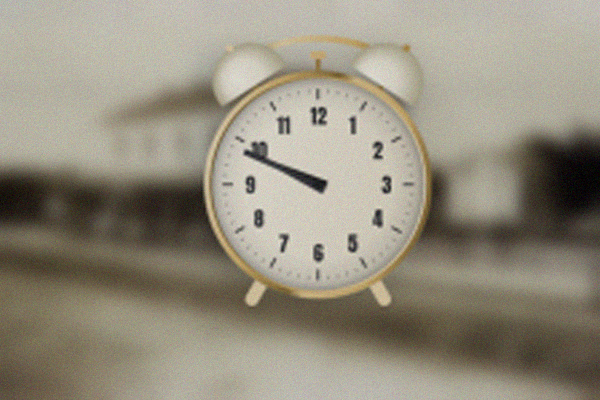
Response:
h=9 m=49
